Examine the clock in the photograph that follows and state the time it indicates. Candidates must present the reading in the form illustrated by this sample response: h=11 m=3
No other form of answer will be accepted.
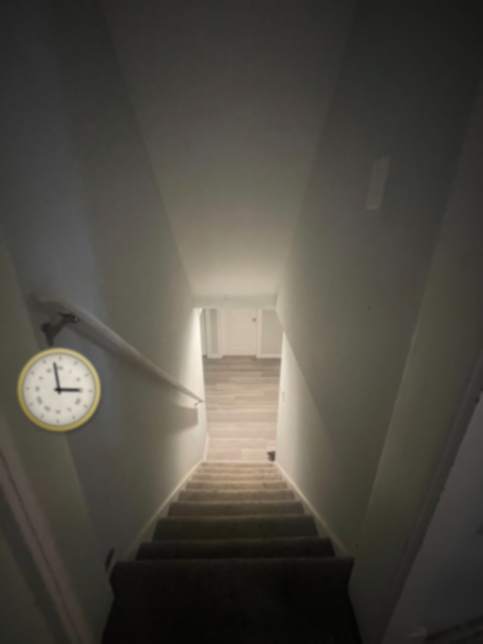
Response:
h=2 m=58
